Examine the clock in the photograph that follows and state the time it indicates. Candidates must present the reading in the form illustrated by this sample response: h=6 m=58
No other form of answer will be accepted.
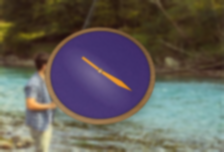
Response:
h=10 m=21
